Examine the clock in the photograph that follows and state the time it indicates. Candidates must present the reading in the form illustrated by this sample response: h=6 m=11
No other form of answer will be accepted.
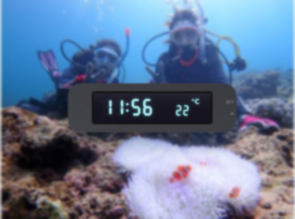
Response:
h=11 m=56
